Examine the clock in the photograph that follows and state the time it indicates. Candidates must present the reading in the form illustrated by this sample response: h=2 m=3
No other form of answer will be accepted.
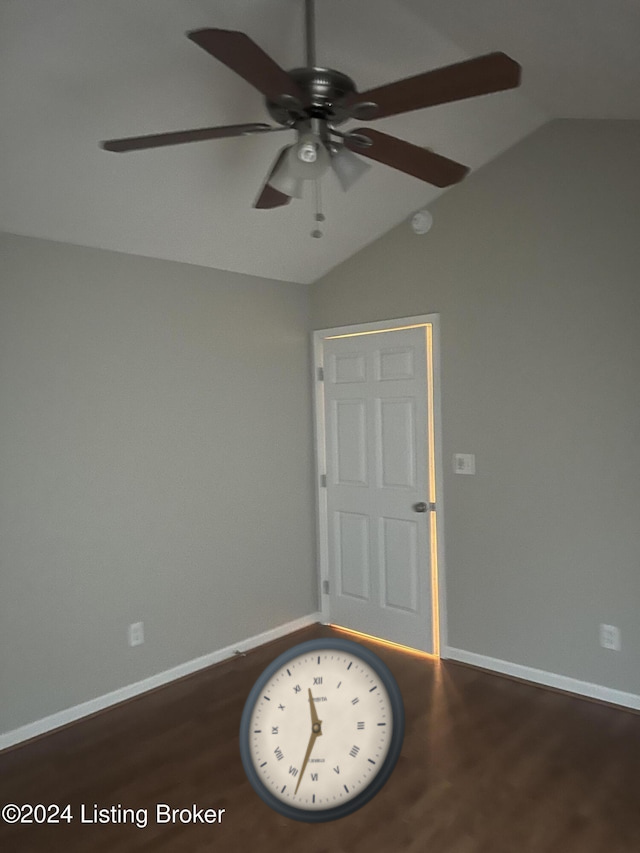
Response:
h=11 m=33
